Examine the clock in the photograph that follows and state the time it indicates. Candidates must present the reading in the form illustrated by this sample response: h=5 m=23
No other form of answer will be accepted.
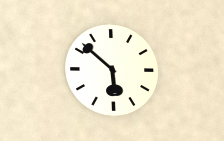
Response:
h=5 m=52
